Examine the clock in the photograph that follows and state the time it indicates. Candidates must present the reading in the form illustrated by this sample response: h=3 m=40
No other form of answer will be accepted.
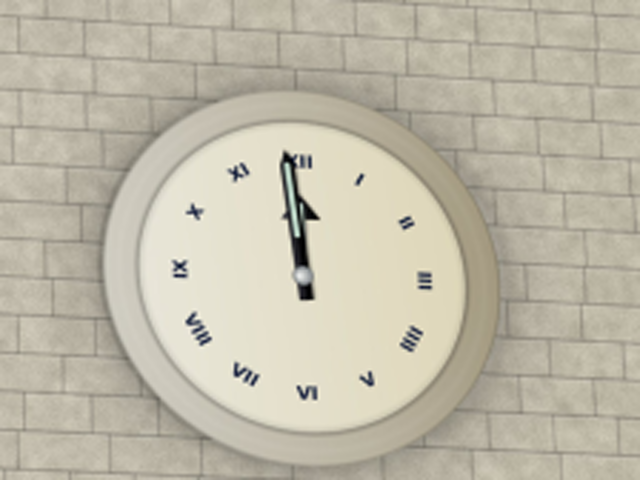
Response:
h=11 m=59
